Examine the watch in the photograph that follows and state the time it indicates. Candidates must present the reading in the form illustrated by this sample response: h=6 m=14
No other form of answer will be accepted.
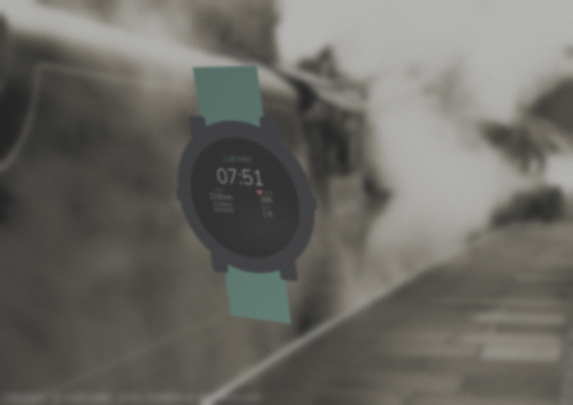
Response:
h=7 m=51
